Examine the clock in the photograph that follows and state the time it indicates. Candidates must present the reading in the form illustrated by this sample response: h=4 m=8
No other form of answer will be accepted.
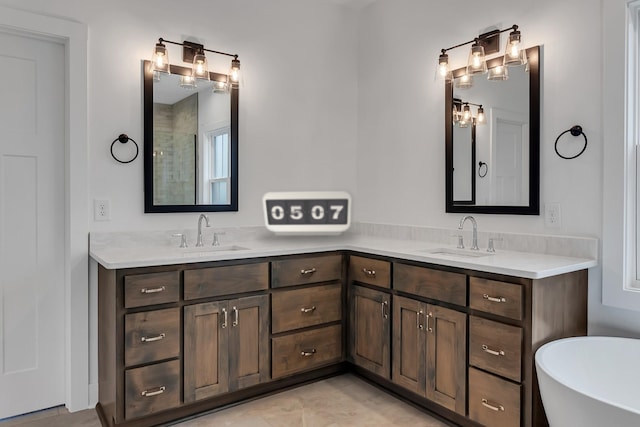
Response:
h=5 m=7
